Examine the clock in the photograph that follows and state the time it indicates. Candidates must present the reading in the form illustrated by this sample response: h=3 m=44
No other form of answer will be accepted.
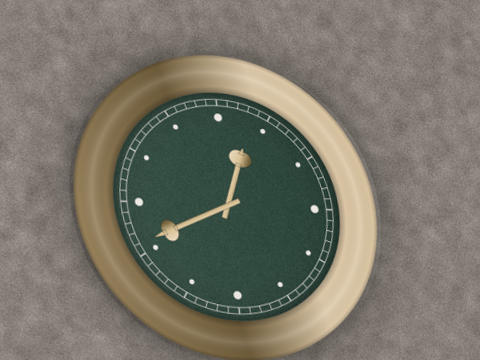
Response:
h=12 m=41
